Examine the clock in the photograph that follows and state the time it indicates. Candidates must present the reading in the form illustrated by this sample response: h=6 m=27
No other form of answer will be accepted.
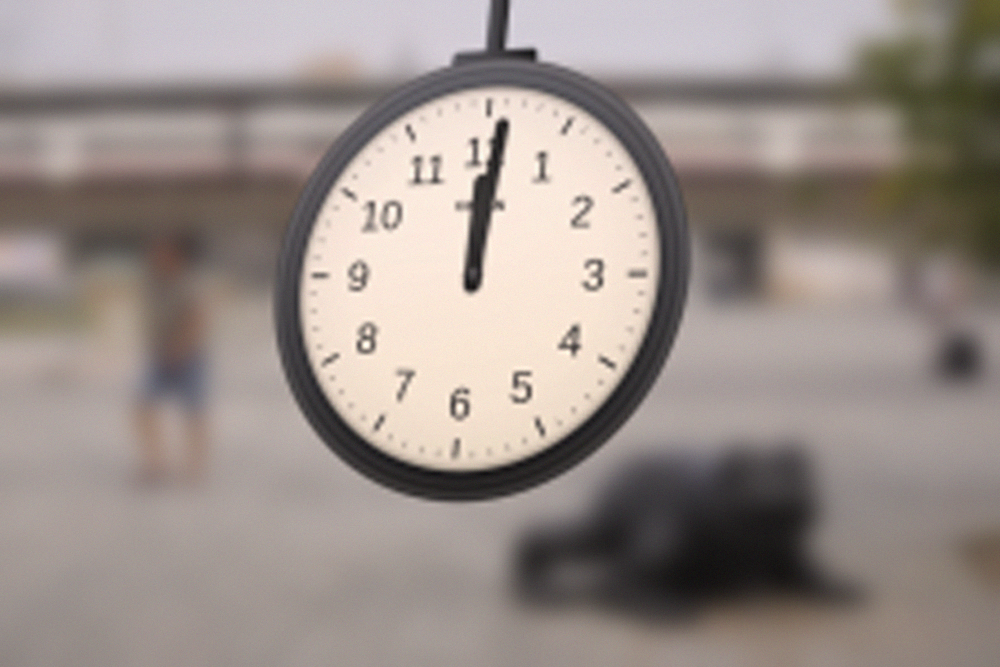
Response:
h=12 m=1
